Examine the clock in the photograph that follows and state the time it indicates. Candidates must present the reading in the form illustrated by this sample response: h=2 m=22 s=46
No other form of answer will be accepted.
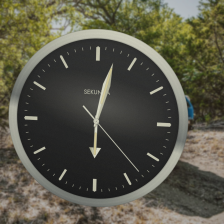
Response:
h=6 m=2 s=23
